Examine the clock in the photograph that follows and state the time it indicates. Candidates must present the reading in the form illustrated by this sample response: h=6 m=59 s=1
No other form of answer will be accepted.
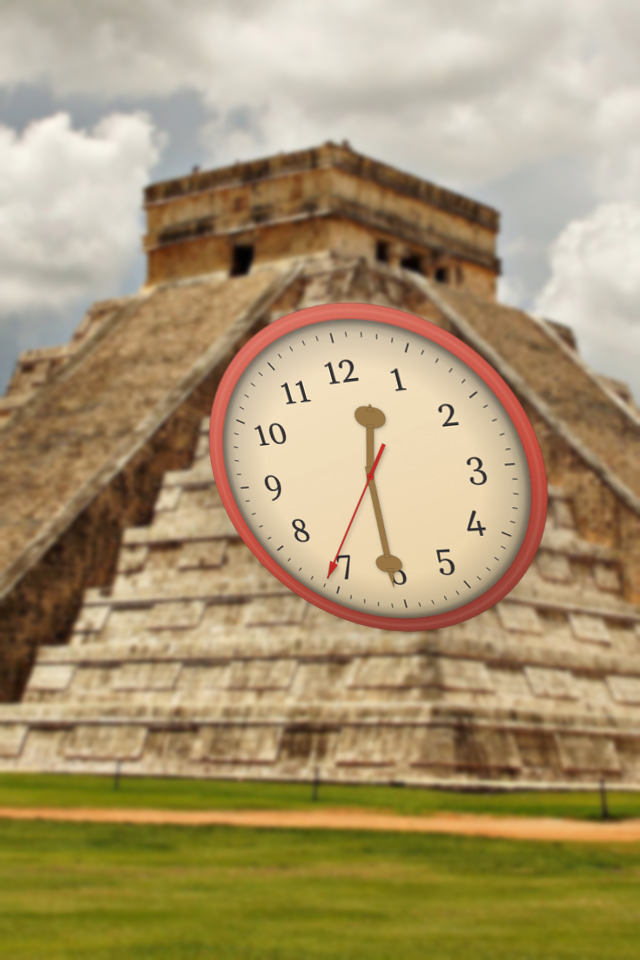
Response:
h=12 m=30 s=36
